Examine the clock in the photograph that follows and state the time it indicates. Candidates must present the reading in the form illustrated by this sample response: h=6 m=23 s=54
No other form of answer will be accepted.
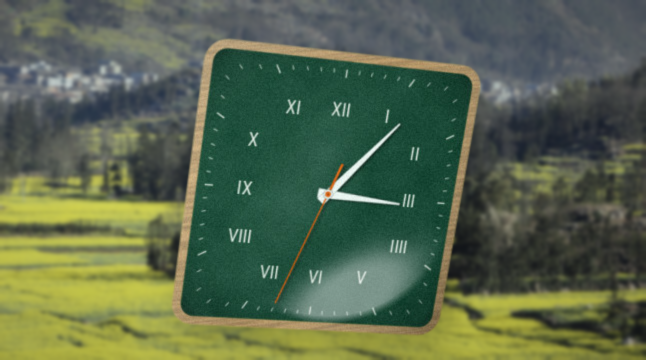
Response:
h=3 m=6 s=33
